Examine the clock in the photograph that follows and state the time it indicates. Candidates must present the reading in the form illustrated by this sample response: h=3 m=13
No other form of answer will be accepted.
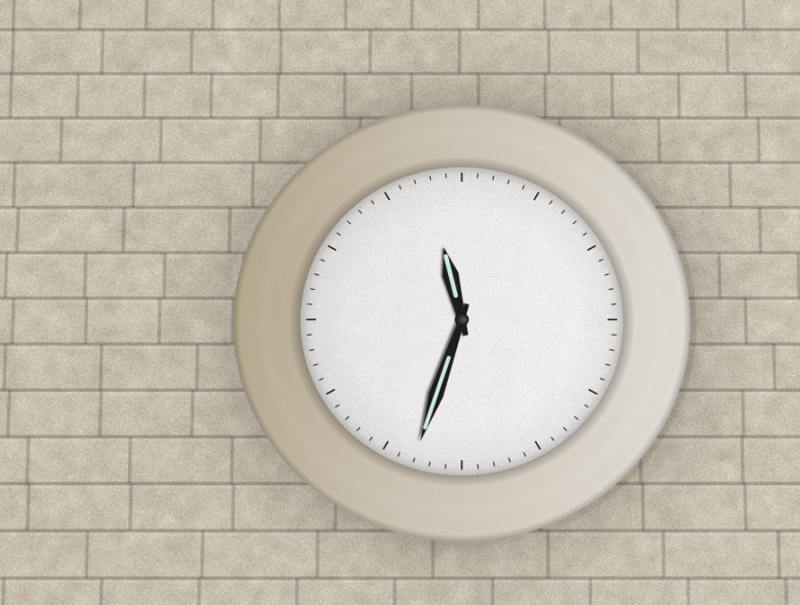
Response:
h=11 m=33
